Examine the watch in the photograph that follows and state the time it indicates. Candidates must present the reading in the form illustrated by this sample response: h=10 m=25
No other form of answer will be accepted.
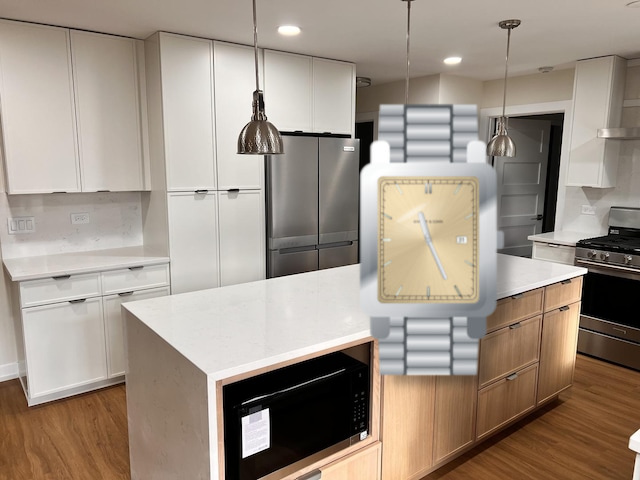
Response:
h=11 m=26
